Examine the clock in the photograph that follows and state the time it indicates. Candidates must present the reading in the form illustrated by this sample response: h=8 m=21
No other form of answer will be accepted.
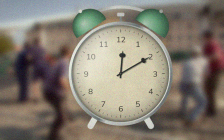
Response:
h=12 m=10
